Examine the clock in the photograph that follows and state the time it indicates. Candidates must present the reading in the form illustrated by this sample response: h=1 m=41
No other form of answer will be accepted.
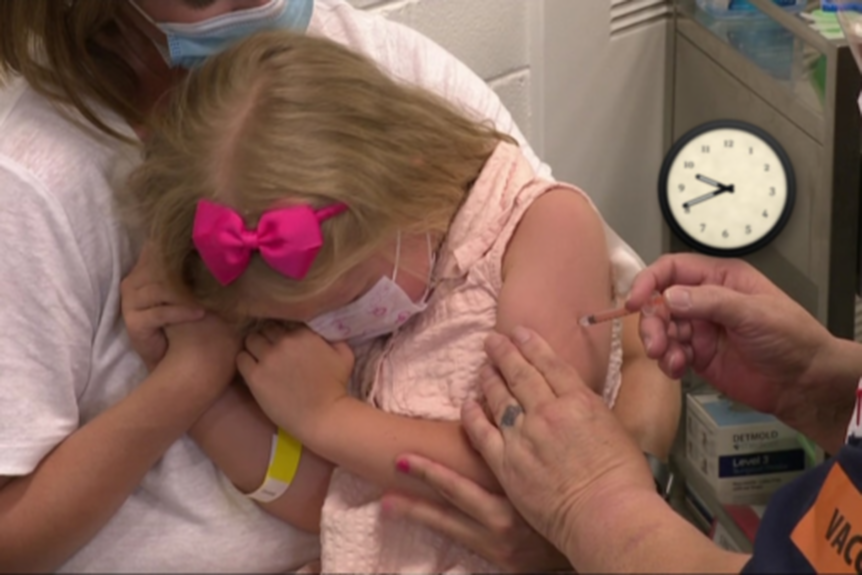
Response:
h=9 m=41
